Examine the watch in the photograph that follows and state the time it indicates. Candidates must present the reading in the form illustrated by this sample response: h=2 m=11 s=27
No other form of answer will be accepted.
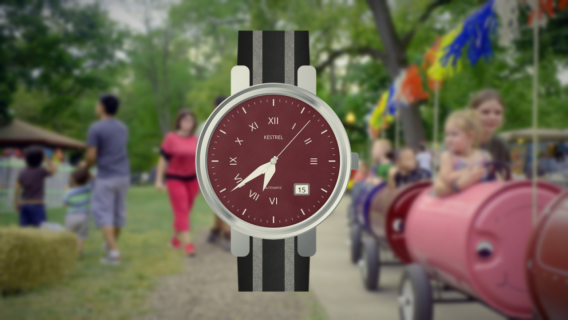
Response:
h=6 m=39 s=7
